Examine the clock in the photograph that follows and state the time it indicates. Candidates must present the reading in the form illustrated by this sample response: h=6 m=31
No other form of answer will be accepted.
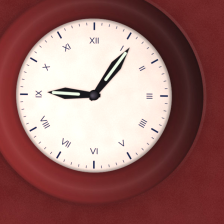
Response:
h=9 m=6
